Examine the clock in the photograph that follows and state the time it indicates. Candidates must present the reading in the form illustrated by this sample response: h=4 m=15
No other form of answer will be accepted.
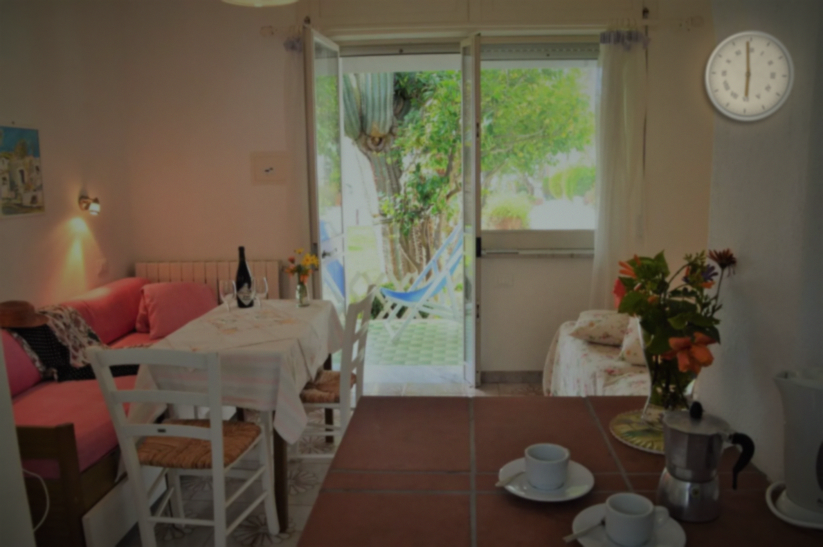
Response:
h=5 m=59
